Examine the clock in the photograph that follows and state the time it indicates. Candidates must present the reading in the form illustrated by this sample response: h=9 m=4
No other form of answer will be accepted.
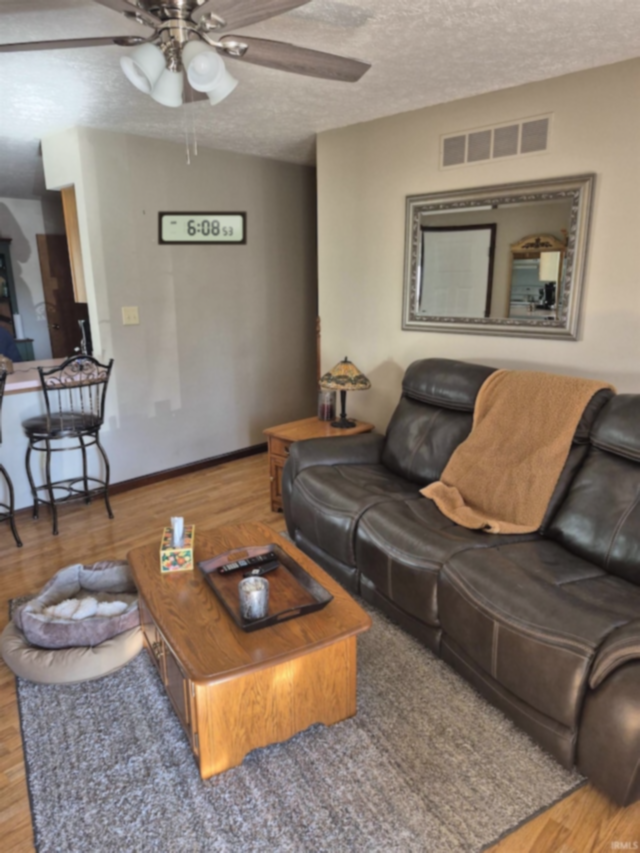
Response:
h=6 m=8
